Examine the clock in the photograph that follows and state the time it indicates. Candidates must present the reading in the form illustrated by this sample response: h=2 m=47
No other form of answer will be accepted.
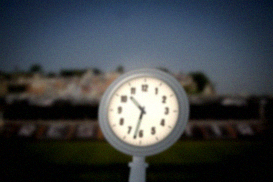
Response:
h=10 m=32
